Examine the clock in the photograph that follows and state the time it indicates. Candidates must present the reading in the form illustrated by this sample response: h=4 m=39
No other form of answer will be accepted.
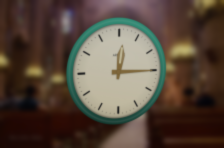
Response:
h=12 m=15
